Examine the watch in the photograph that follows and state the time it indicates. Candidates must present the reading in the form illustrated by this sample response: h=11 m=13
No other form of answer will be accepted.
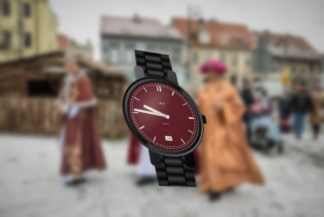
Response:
h=9 m=46
